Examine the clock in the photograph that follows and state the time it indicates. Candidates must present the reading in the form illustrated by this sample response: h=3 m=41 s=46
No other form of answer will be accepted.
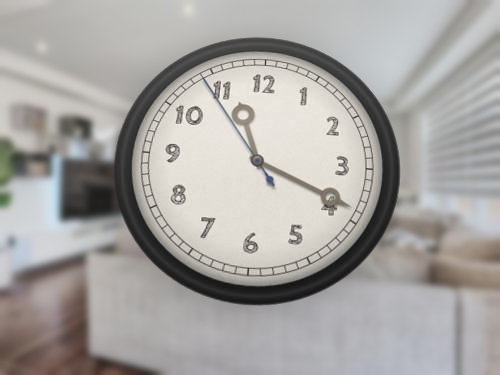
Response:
h=11 m=18 s=54
